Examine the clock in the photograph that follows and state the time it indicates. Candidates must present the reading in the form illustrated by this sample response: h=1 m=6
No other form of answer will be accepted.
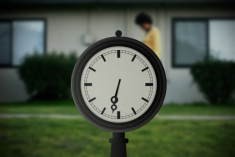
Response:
h=6 m=32
